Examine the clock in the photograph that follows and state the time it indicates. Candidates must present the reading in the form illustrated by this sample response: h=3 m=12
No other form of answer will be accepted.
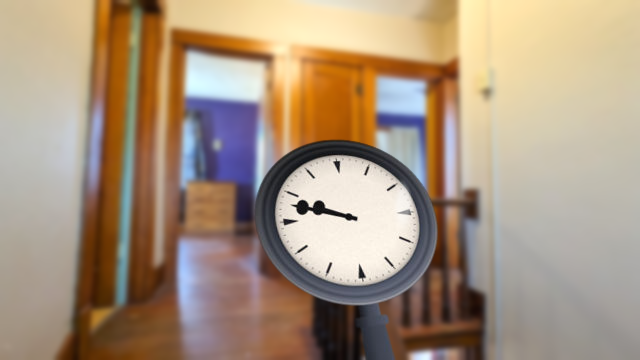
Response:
h=9 m=48
